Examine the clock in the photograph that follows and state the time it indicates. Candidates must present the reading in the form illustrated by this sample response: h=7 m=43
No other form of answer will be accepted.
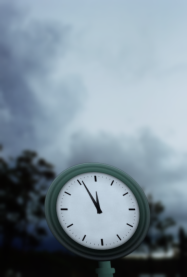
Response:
h=11 m=56
